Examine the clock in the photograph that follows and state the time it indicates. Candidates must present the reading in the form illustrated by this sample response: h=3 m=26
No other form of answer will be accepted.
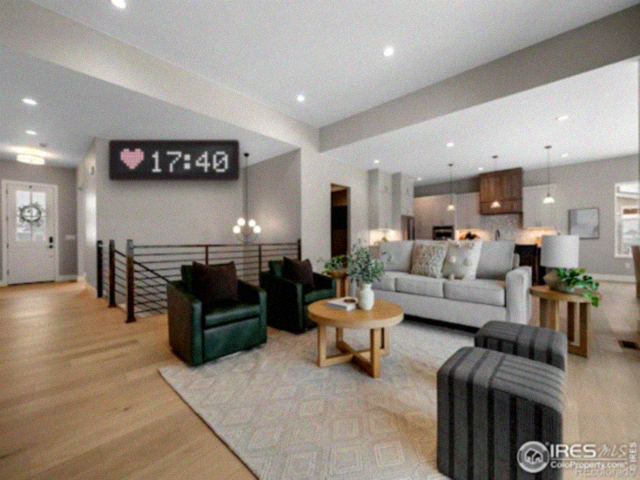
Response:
h=17 m=40
